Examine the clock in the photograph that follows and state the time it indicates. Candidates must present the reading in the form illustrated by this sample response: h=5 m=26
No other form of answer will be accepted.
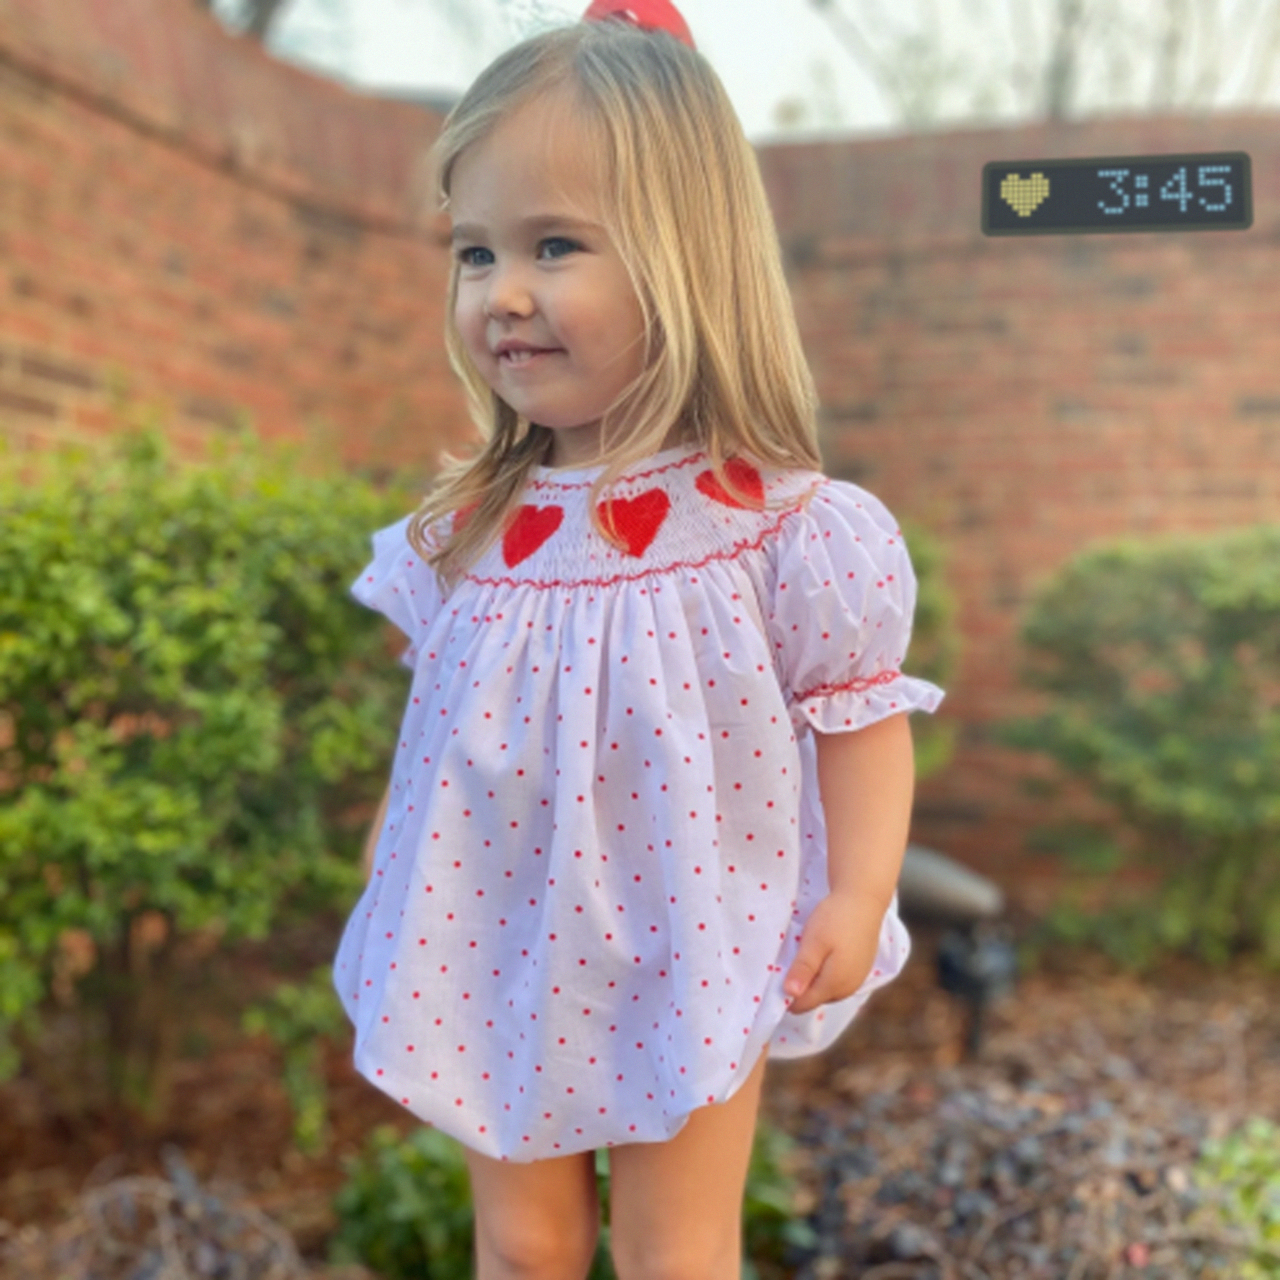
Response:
h=3 m=45
